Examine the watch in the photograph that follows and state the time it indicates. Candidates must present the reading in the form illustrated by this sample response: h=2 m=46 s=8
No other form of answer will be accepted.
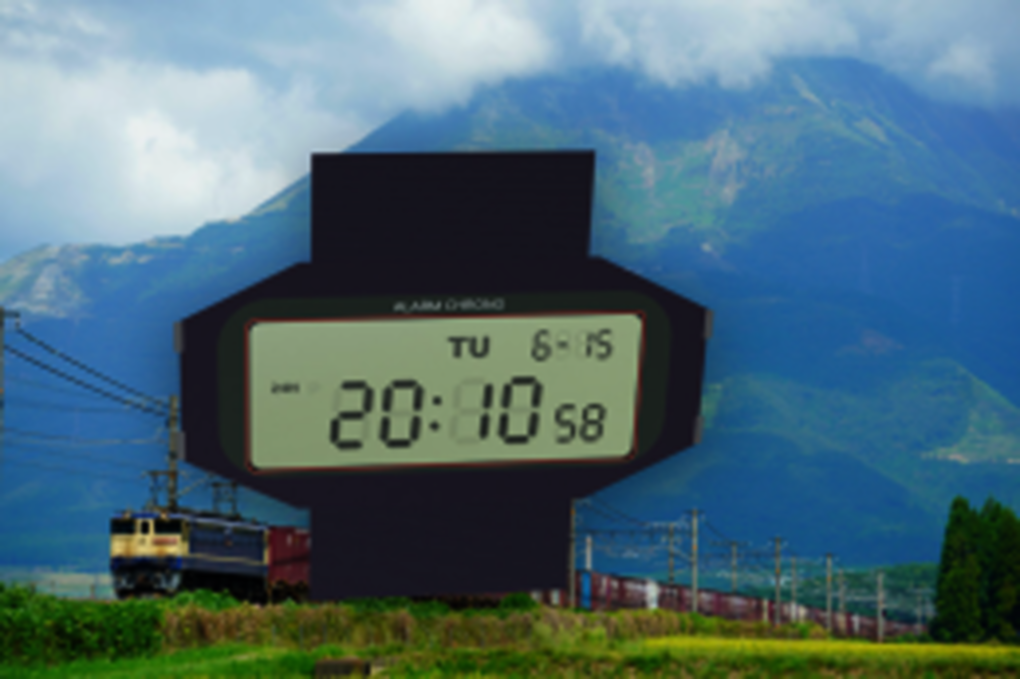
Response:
h=20 m=10 s=58
